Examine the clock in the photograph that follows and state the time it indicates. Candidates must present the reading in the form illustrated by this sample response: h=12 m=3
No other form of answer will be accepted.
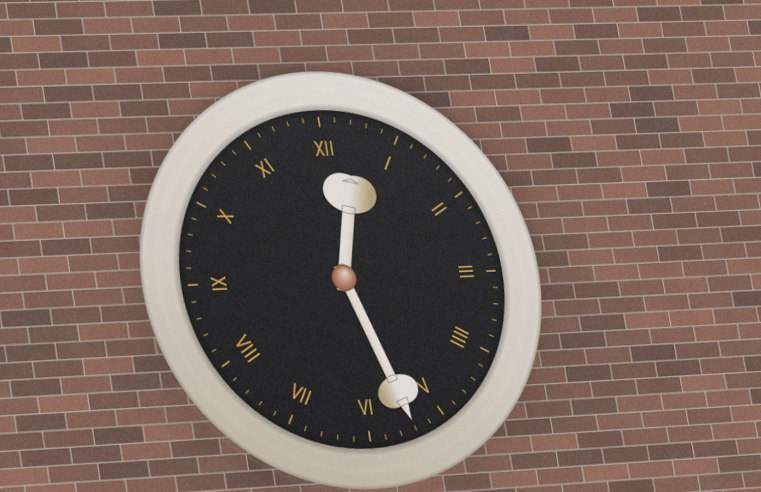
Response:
h=12 m=27
